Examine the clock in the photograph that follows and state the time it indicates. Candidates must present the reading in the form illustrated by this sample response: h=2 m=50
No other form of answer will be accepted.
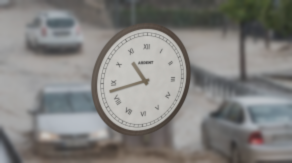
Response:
h=10 m=43
